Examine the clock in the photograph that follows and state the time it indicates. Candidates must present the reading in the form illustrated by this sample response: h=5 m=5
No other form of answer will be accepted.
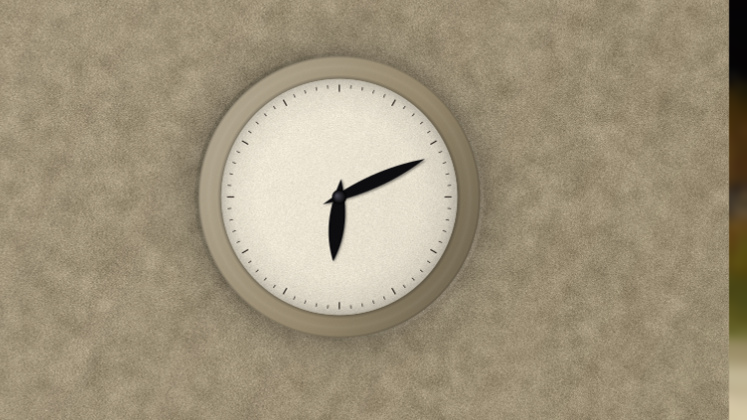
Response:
h=6 m=11
